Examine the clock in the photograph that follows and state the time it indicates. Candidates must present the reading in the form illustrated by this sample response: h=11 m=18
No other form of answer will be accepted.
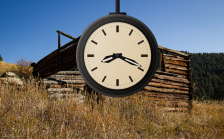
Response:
h=8 m=19
